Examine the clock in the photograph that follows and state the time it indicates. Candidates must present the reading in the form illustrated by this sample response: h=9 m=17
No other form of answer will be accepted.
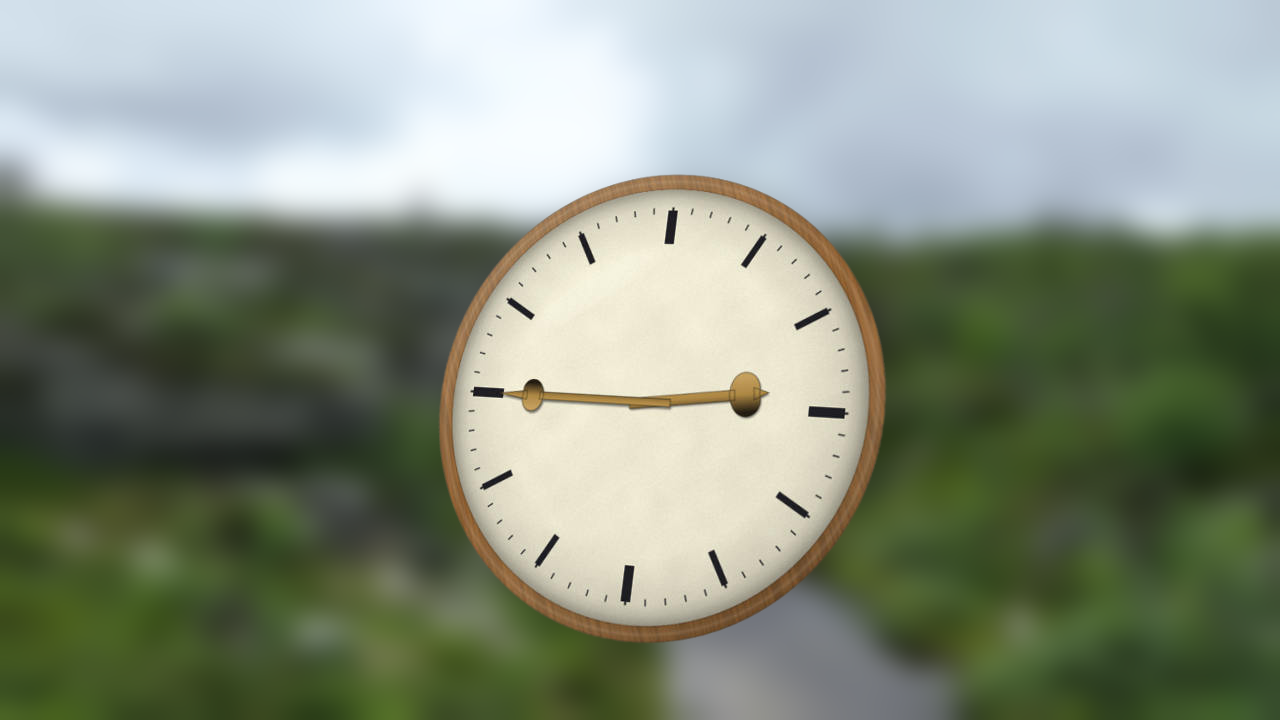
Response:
h=2 m=45
